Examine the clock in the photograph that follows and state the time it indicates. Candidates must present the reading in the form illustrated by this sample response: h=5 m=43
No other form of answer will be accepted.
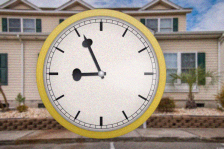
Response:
h=8 m=56
